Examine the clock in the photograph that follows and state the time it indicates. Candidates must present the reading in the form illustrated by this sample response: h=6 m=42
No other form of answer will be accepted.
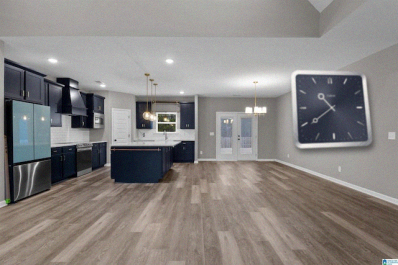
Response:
h=10 m=39
